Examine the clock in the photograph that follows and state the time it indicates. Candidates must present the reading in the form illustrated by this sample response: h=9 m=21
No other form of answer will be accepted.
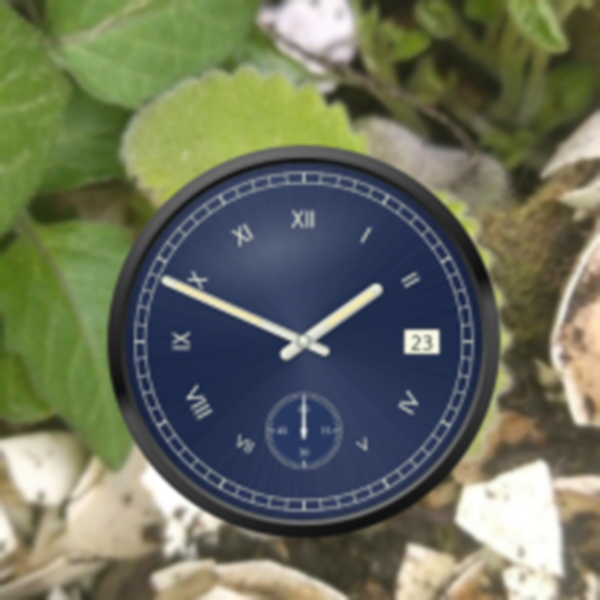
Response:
h=1 m=49
